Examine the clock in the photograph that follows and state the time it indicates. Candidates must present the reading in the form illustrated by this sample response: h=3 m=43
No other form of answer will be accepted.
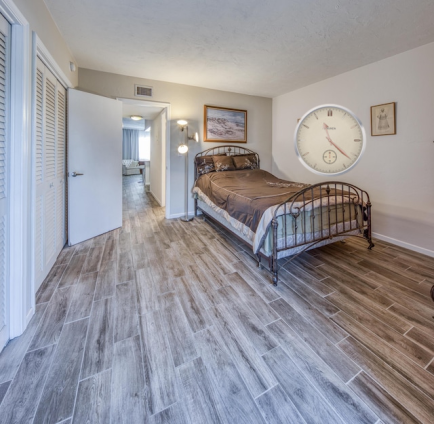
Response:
h=11 m=22
